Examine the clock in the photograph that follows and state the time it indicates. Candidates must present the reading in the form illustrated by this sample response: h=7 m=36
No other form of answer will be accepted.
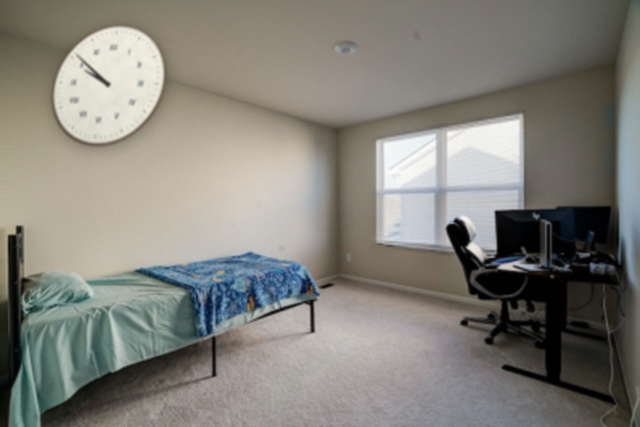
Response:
h=9 m=51
